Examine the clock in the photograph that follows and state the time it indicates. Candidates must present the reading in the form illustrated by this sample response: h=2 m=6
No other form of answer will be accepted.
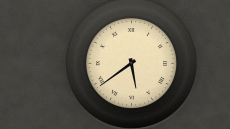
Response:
h=5 m=39
